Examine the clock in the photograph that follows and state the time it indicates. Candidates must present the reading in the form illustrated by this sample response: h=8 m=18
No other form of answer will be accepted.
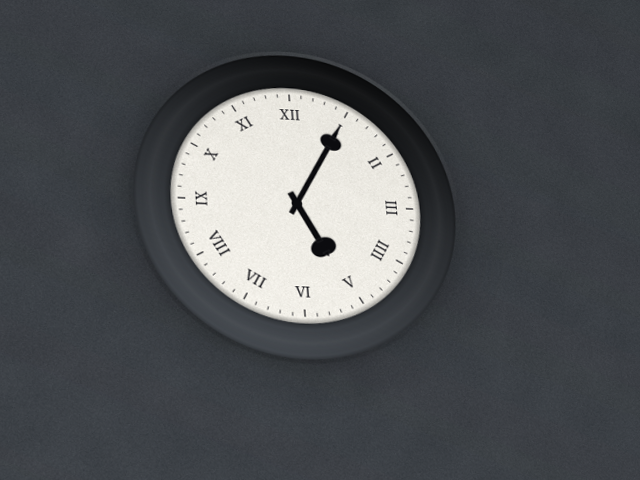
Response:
h=5 m=5
